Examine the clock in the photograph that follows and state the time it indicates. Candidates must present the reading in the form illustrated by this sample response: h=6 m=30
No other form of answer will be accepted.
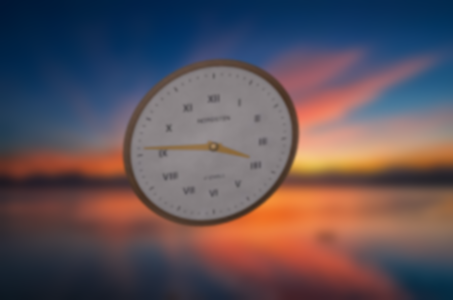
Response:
h=3 m=46
